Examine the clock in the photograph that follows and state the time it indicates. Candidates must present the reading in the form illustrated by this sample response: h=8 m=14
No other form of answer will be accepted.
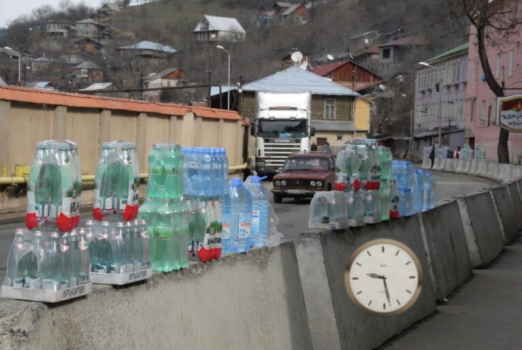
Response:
h=9 m=28
